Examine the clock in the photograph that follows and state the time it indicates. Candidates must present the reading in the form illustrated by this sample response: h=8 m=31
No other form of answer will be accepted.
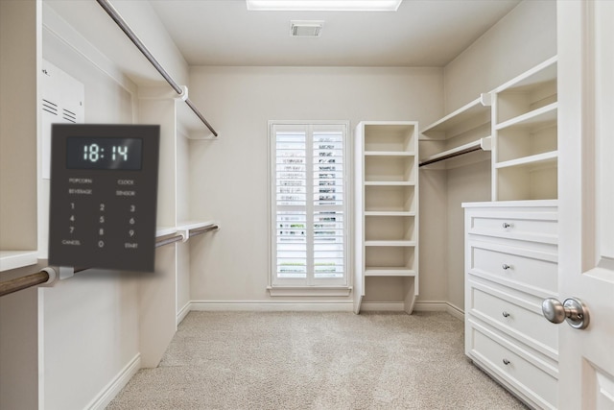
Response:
h=18 m=14
